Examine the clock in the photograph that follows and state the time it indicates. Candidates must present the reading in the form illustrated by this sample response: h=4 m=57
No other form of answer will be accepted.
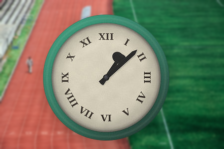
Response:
h=1 m=8
